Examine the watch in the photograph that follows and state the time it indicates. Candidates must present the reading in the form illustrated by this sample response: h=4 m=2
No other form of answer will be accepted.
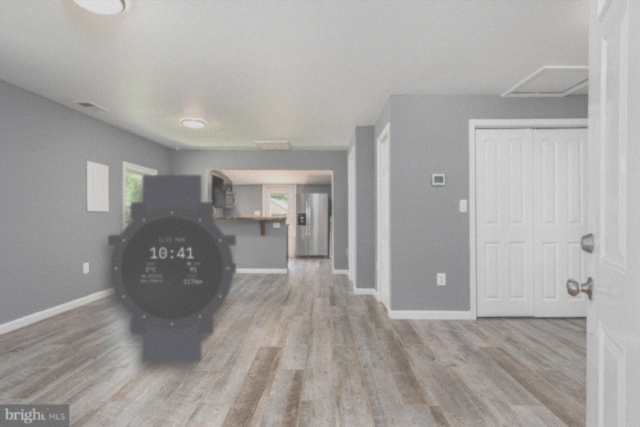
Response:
h=10 m=41
